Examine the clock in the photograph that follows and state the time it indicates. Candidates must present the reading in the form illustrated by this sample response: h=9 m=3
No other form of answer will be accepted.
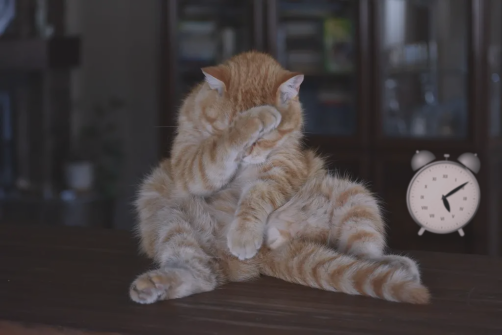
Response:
h=5 m=9
